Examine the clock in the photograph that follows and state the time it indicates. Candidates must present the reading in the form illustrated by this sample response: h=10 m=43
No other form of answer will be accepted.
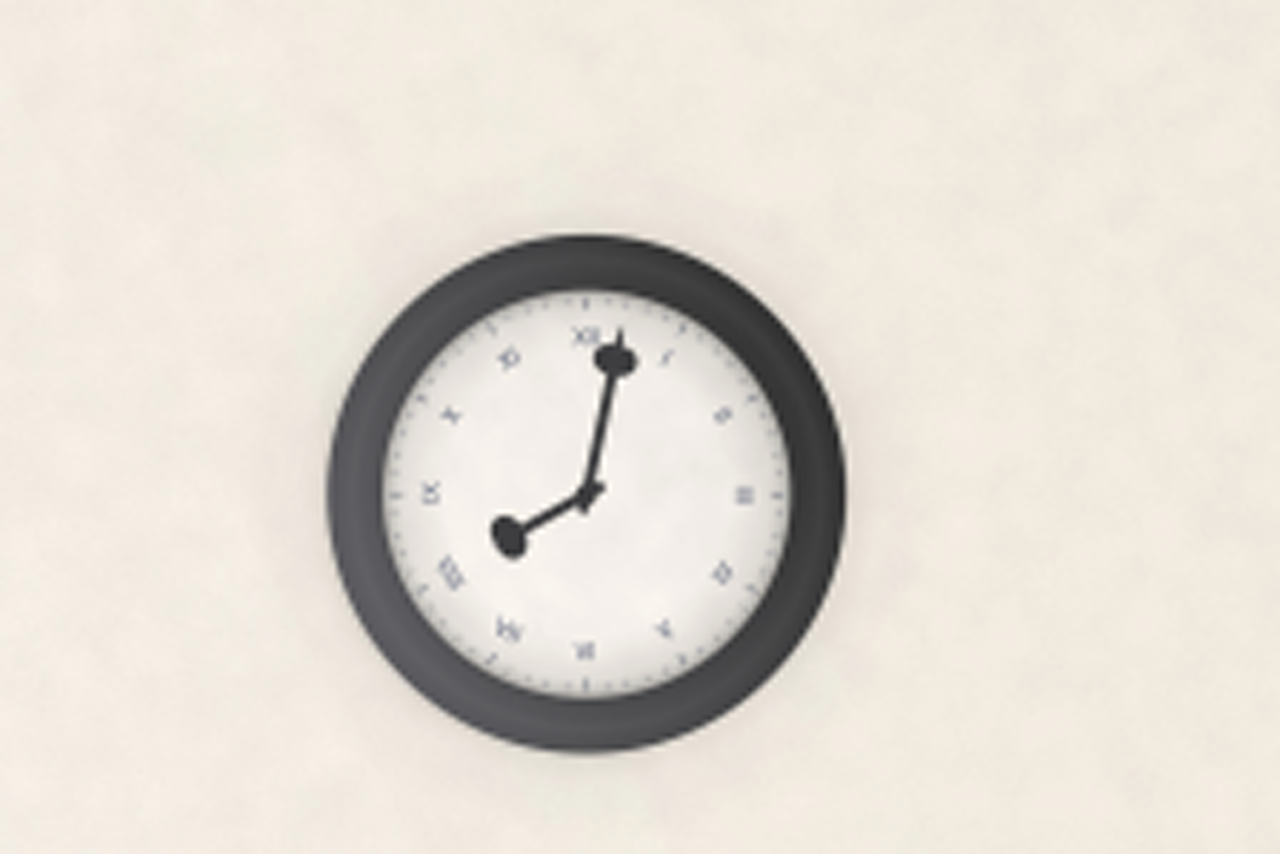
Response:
h=8 m=2
